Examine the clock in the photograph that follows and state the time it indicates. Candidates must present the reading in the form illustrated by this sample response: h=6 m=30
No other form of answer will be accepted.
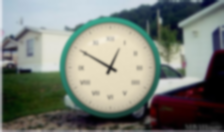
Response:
h=12 m=50
